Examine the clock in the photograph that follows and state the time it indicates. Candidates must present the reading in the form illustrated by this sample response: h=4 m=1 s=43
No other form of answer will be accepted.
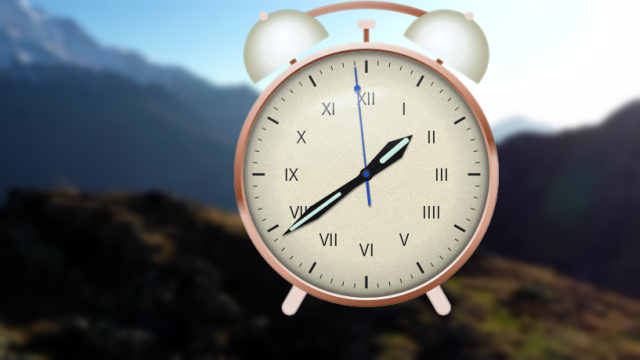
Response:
h=1 m=38 s=59
